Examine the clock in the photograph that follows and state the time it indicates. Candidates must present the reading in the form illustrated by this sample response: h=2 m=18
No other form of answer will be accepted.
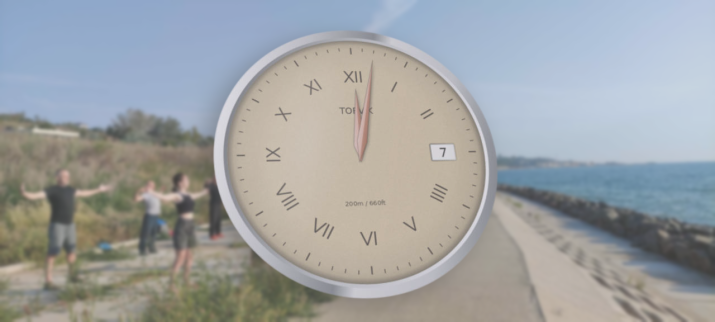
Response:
h=12 m=2
